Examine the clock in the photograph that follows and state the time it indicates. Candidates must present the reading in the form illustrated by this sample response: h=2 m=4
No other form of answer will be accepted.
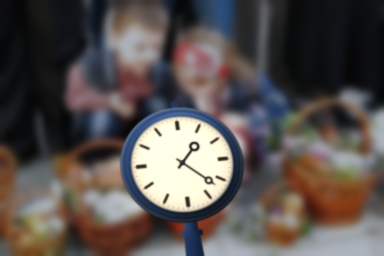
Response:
h=1 m=22
